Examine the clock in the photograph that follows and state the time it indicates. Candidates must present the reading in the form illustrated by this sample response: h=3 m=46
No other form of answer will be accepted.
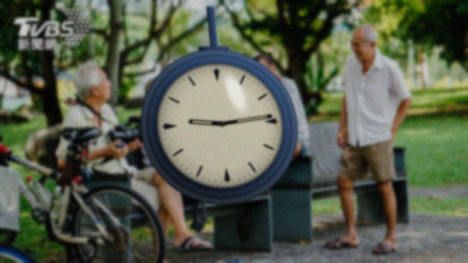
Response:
h=9 m=14
